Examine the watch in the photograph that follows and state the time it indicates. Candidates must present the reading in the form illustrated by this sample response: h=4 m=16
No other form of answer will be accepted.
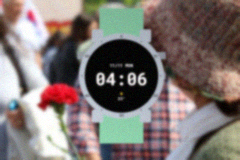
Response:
h=4 m=6
